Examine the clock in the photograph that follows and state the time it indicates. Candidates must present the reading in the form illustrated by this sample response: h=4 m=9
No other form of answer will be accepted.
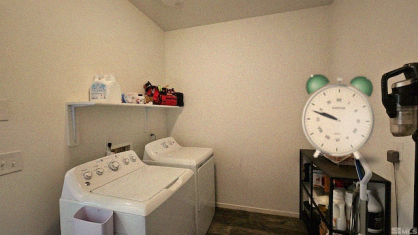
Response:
h=9 m=48
